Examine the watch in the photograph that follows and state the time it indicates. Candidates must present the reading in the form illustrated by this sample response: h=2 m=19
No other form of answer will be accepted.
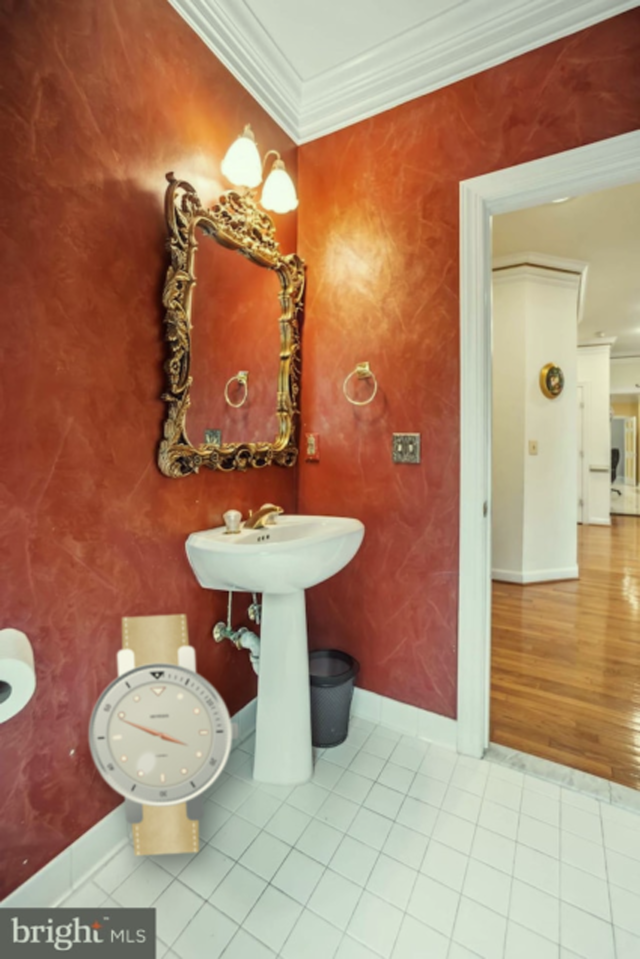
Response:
h=3 m=49
